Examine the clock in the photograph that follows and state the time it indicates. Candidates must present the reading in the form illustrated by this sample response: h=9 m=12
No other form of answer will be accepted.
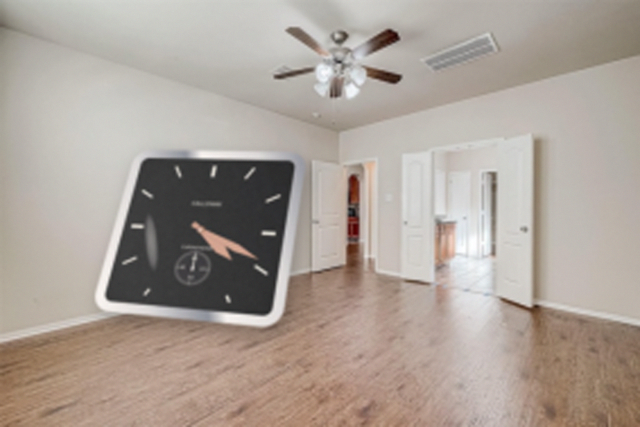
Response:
h=4 m=19
